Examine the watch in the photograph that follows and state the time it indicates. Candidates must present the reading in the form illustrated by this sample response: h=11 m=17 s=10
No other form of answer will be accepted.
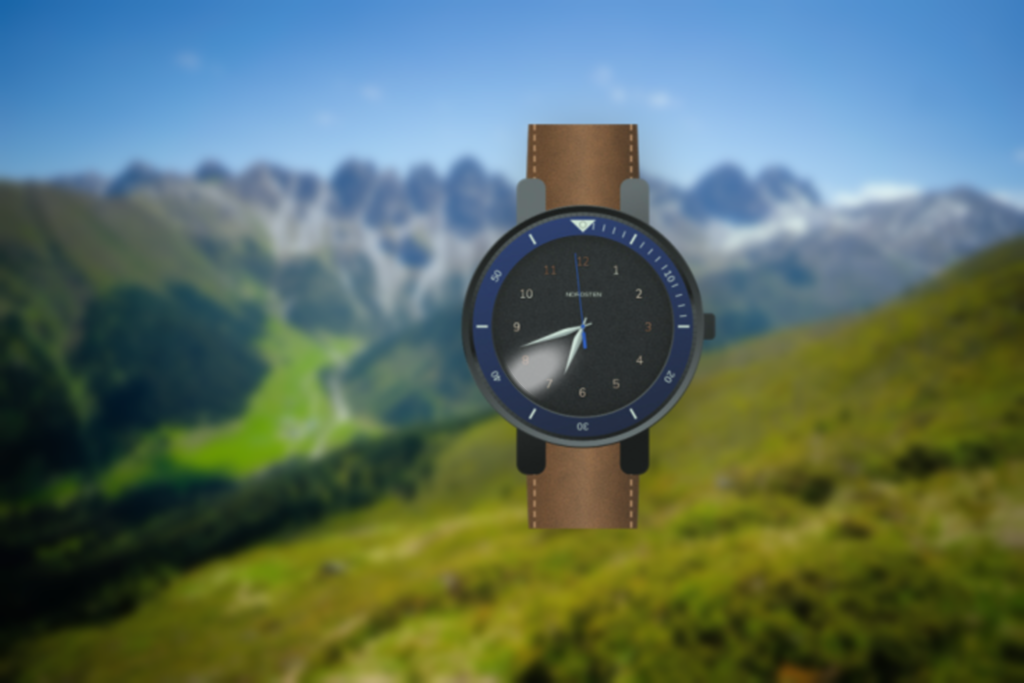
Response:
h=6 m=41 s=59
